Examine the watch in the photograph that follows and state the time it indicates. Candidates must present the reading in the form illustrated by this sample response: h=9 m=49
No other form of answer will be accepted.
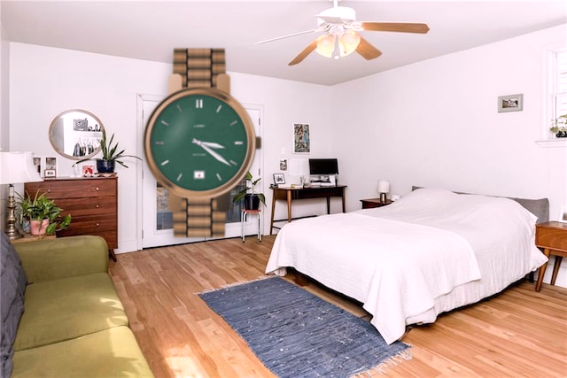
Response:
h=3 m=21
